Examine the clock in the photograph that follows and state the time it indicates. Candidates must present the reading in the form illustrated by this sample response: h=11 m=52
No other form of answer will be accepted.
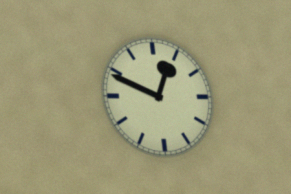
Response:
h=12 m=49
